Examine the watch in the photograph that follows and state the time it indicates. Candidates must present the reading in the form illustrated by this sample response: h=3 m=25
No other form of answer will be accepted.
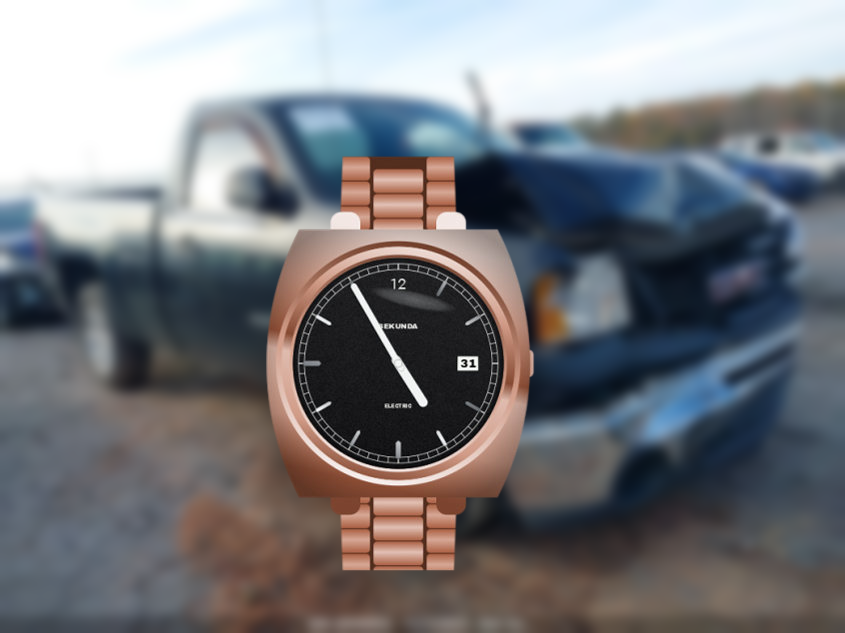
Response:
h=4 m=55
